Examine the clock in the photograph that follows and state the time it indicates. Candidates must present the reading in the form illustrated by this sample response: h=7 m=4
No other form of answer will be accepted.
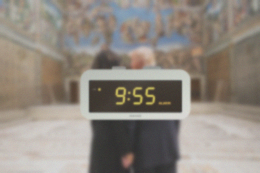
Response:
h=9 m=55
